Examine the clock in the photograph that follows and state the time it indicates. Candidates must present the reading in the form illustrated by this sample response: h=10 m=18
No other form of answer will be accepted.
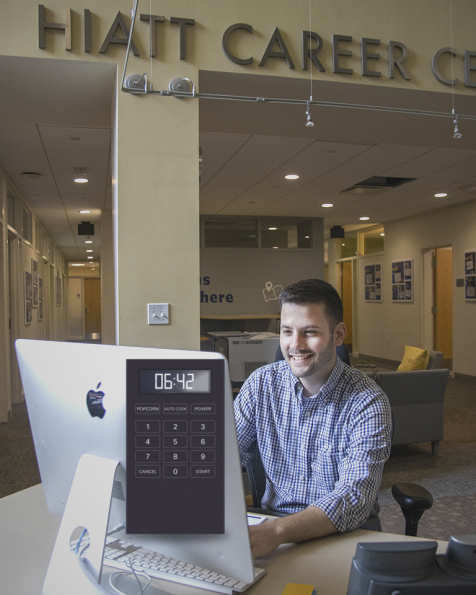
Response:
h=6 m=42
